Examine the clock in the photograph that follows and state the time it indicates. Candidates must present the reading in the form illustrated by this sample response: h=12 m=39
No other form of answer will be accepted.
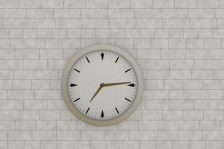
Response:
h=7 m=14
